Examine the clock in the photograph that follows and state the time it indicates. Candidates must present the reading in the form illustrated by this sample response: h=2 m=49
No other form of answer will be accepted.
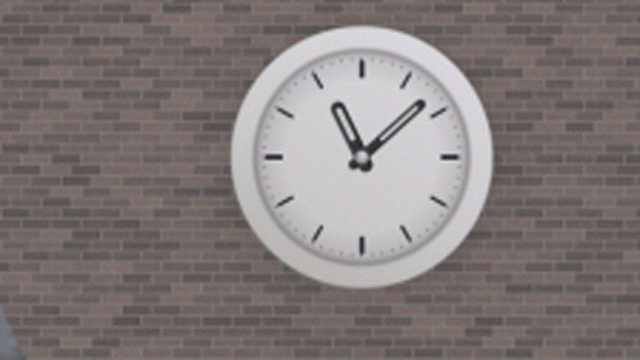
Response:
h=11 m=8
